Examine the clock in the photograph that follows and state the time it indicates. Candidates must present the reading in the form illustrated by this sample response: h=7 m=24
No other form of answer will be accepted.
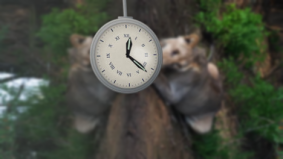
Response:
h=12 m=22
